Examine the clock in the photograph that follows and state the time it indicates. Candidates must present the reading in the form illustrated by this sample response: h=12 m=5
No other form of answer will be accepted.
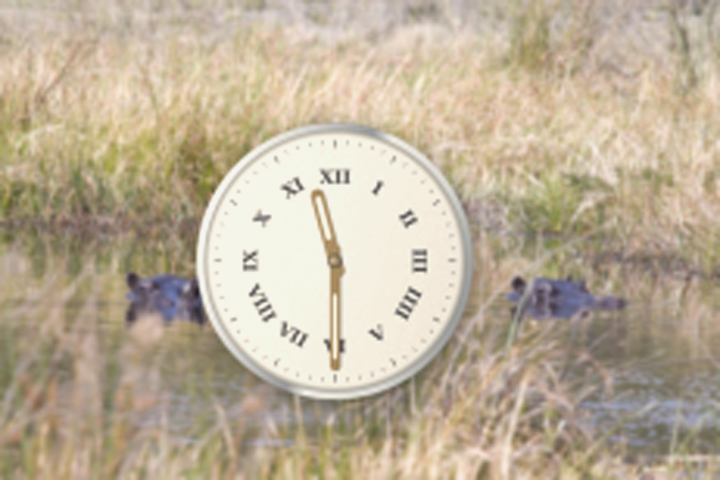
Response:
h=11 m=30
